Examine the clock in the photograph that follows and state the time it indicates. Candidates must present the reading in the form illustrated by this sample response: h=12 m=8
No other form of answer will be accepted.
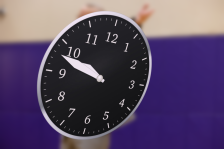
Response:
h=9 m=48
